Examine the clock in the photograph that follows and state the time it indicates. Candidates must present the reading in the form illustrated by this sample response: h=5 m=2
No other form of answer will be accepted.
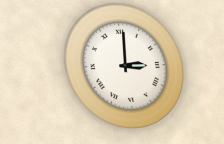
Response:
h=3 m=1
